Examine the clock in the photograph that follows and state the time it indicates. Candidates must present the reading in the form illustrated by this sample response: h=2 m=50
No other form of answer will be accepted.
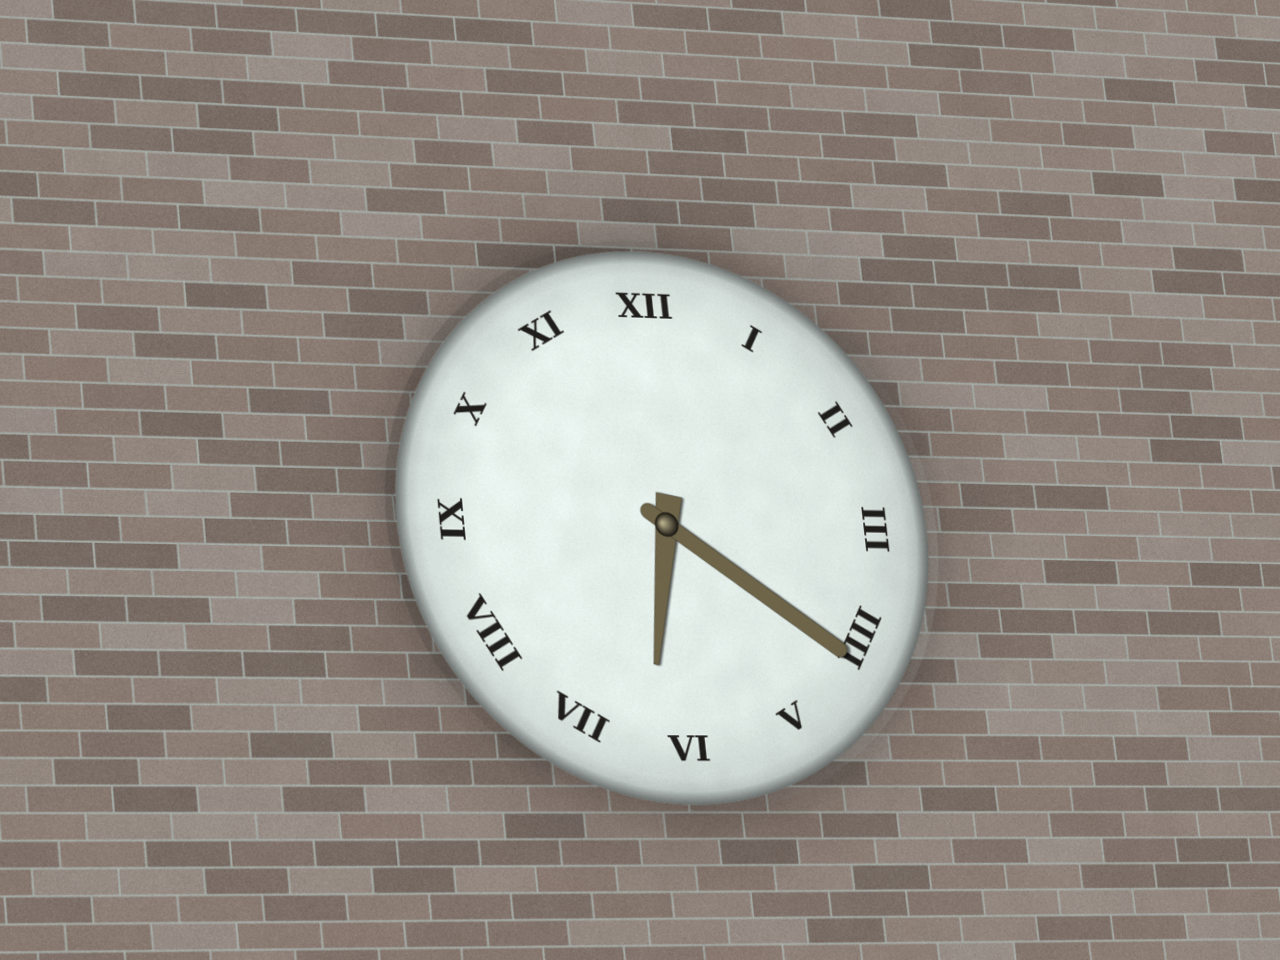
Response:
h=6 m=21
